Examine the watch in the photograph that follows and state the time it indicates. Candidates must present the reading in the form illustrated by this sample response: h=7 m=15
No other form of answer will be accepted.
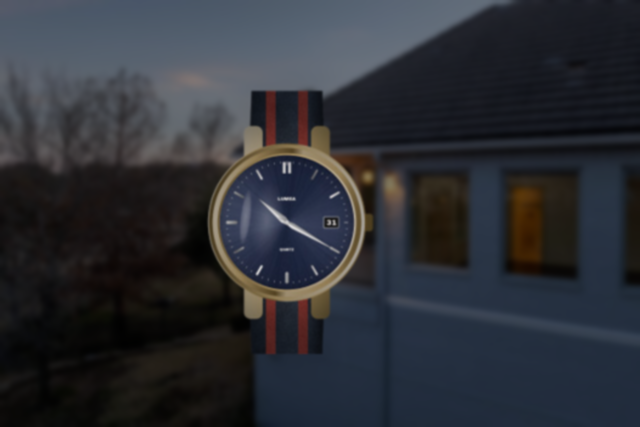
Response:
h=10 m=20
